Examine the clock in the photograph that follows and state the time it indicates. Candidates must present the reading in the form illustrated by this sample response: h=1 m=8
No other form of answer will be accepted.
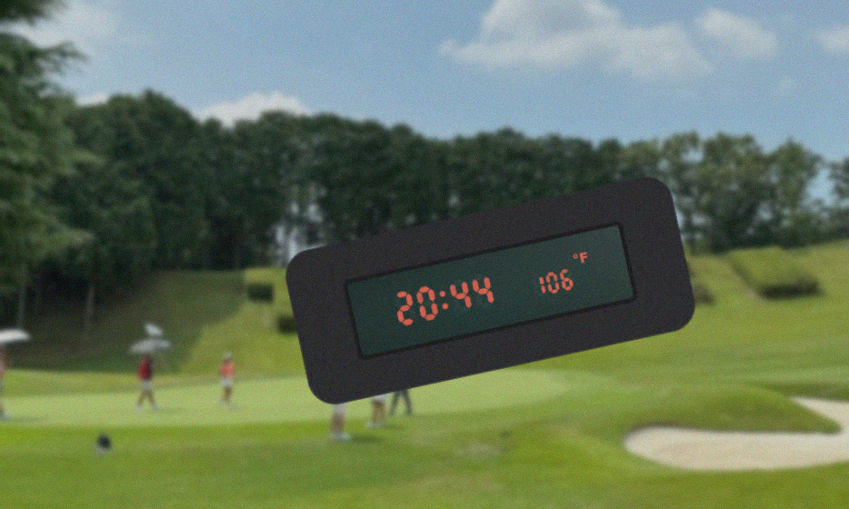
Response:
h=20 m=44
